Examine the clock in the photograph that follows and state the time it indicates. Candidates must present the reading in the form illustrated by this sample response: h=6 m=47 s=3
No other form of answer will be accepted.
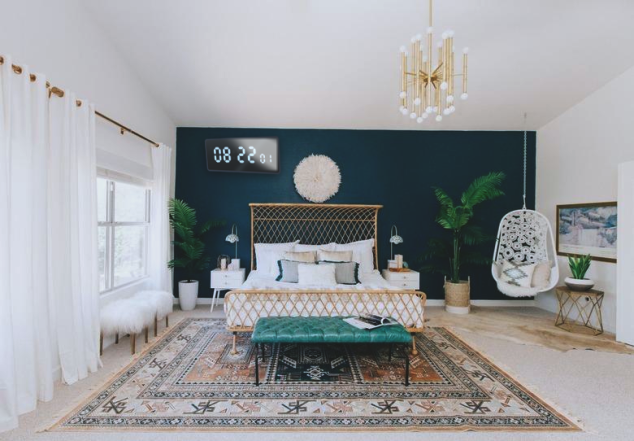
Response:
h=8 m=22 s=1
